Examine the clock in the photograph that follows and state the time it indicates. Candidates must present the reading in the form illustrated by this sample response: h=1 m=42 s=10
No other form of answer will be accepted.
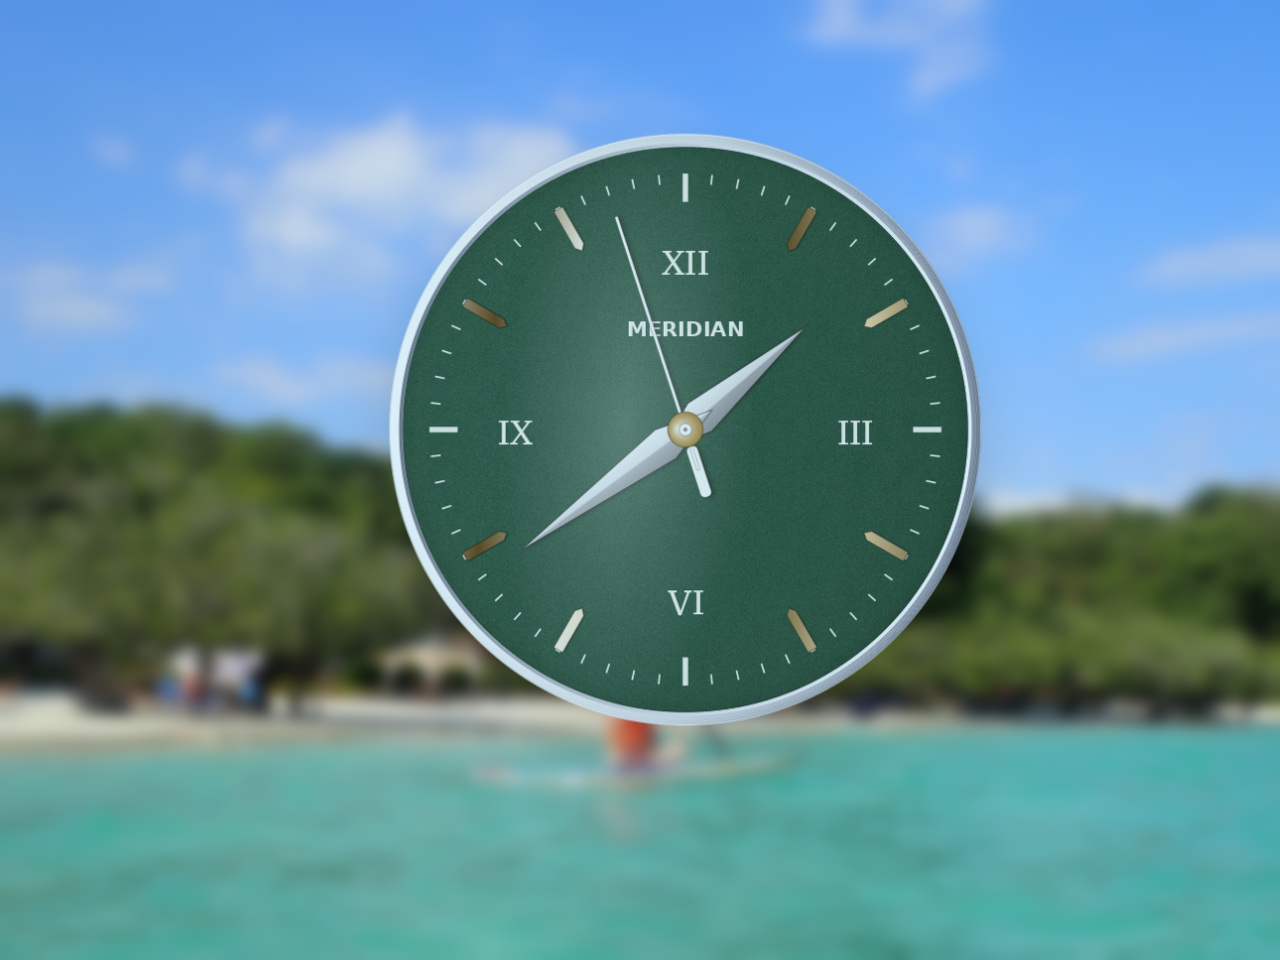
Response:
h=1 m=38 s=57
